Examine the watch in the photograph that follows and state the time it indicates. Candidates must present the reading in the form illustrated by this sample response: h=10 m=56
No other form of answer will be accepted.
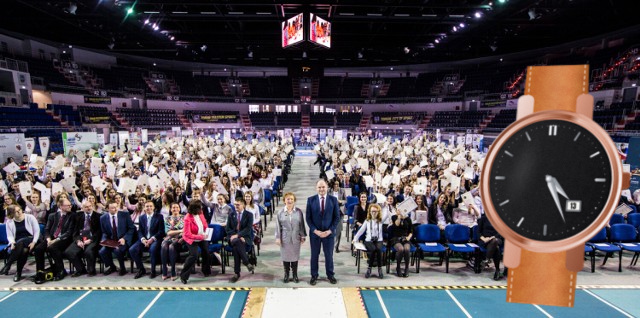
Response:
h=4 m=26
